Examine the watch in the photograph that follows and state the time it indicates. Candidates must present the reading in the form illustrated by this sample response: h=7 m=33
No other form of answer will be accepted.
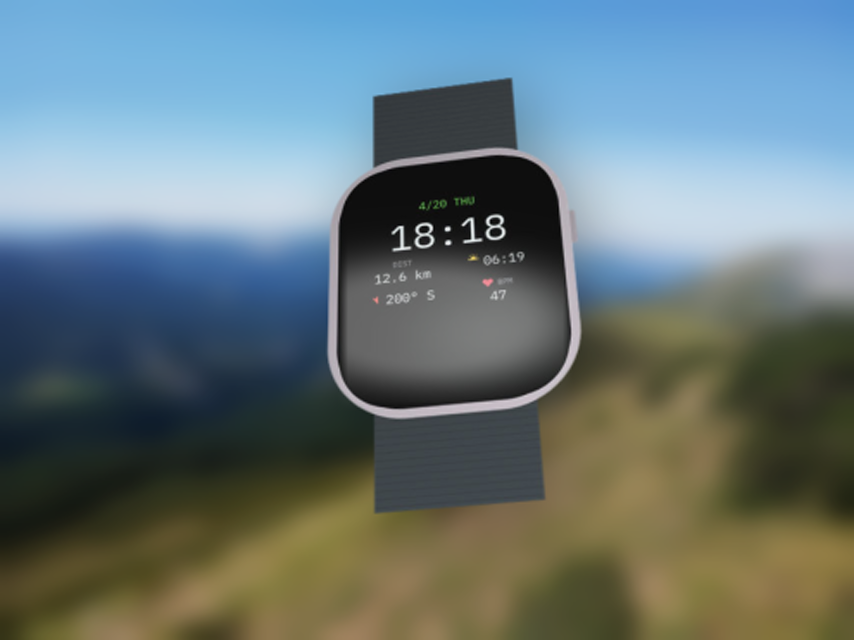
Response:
h=18 m=18
